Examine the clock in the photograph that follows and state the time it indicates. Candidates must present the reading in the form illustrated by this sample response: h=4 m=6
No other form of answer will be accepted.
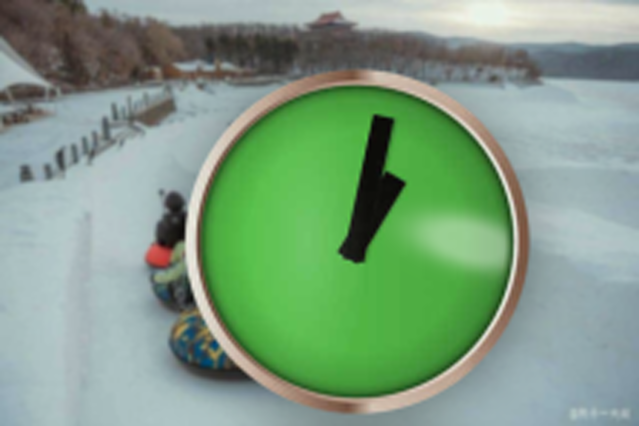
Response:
h=1 m=2
